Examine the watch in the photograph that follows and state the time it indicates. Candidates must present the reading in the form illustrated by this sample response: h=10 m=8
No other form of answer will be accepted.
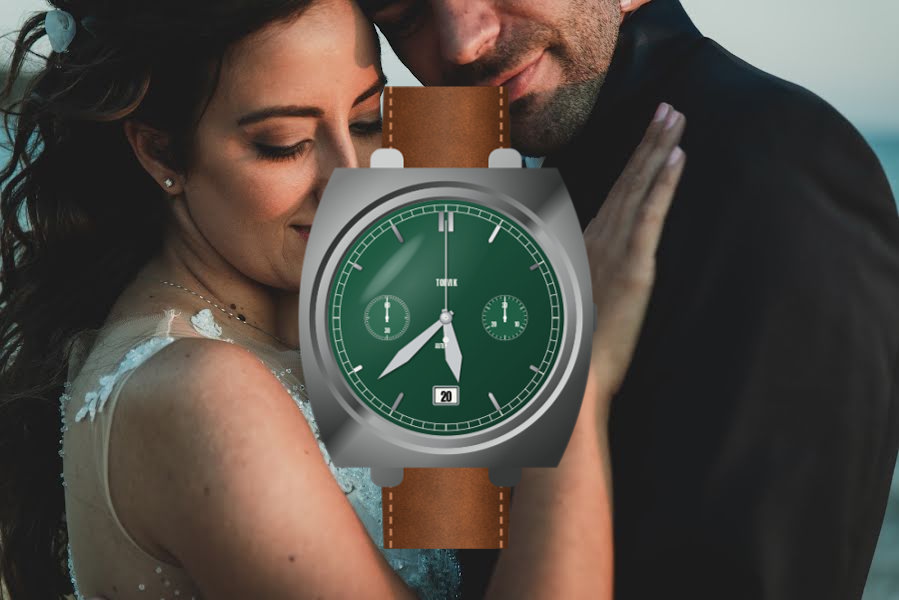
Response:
h=5 m=38
